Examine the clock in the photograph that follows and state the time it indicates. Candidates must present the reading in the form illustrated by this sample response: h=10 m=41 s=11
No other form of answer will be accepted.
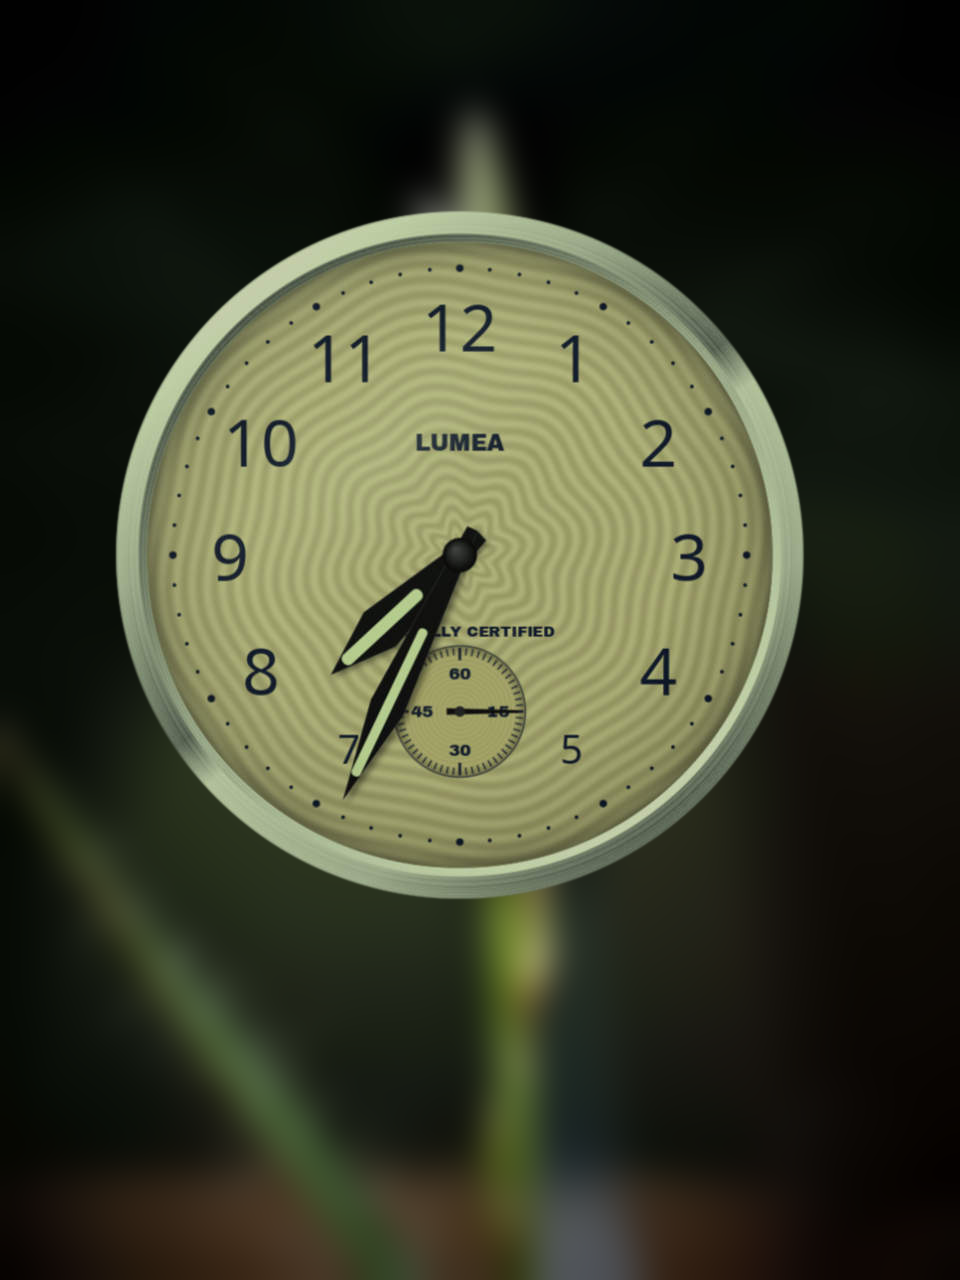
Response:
h=7 m=34 s=15
